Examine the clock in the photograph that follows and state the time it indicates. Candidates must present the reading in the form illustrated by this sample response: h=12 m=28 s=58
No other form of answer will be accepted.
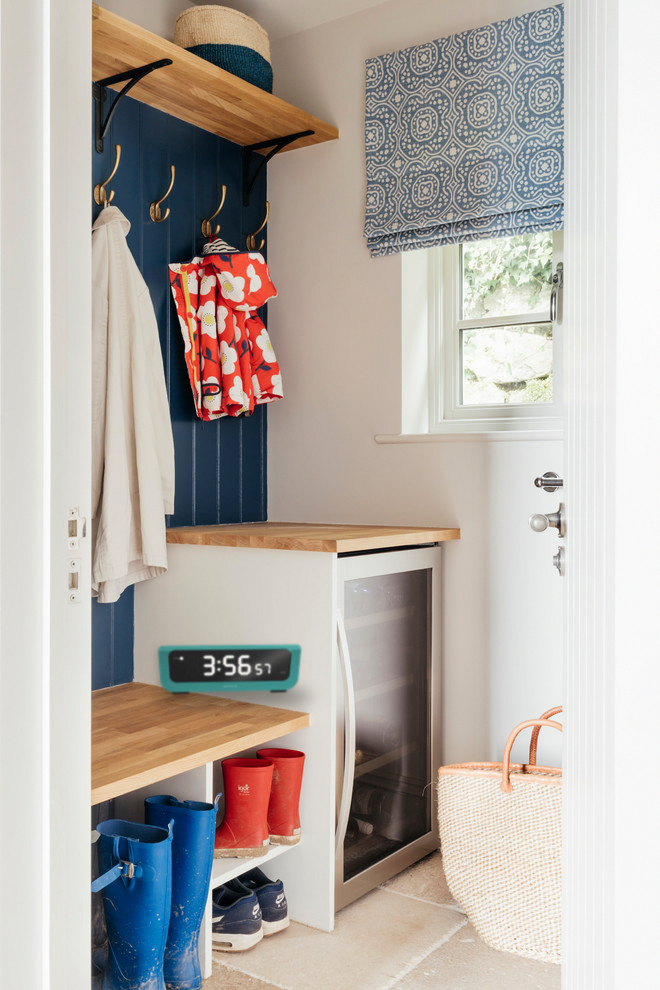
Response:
h=3 m=56 s=57
